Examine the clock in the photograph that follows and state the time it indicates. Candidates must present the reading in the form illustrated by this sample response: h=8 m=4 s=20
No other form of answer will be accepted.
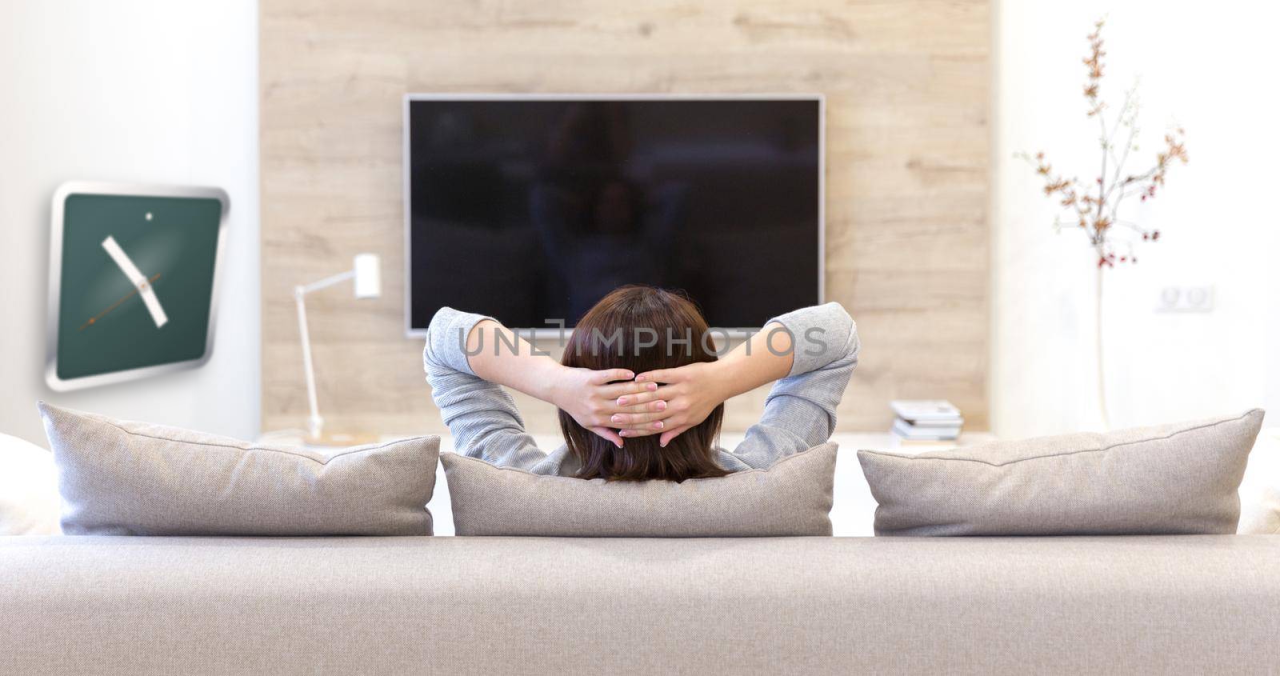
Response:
h=4 m=52 s=40
